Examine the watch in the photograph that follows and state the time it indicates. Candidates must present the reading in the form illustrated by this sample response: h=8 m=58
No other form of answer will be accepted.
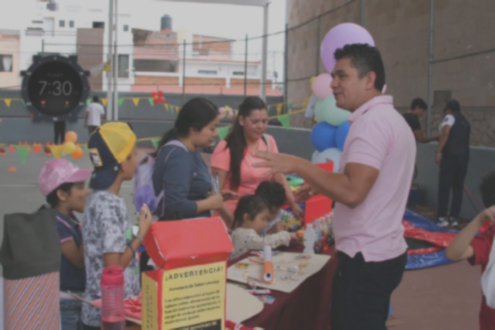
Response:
h=7 m=30
